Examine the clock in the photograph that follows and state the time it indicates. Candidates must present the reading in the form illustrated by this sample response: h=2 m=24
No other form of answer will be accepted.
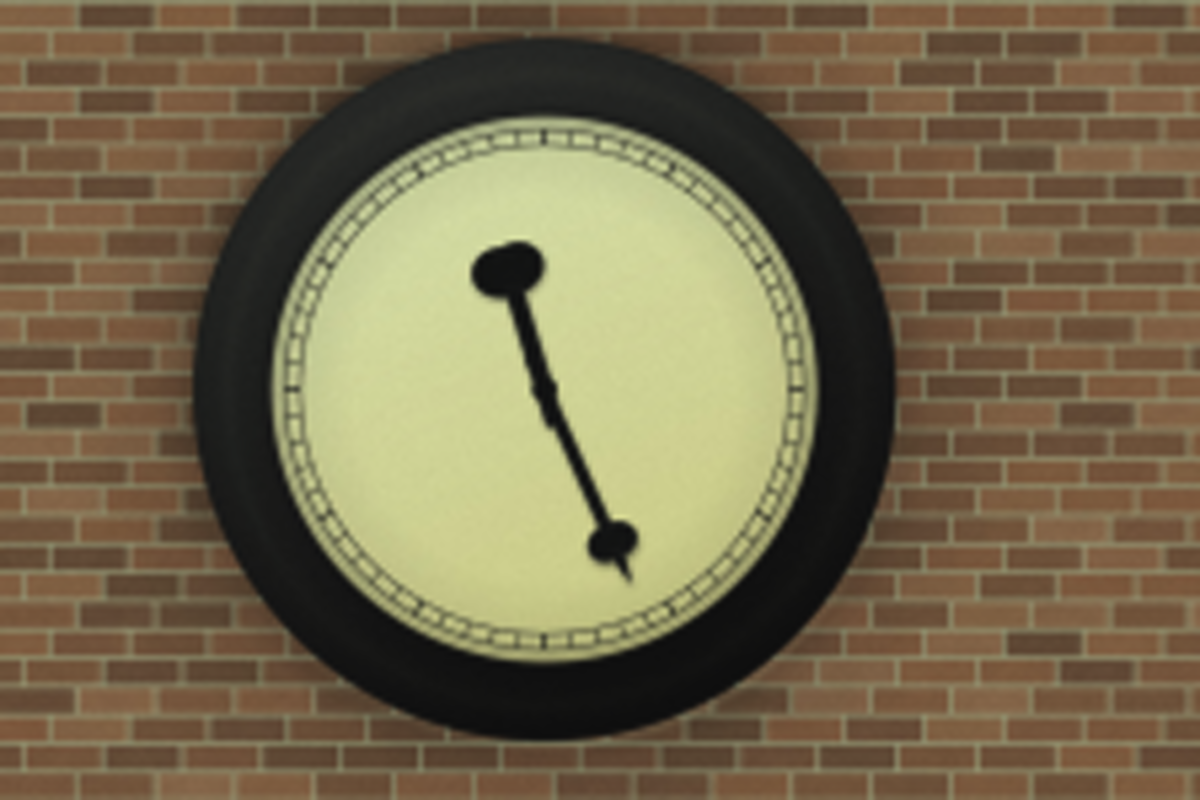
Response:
h=11 m=26
